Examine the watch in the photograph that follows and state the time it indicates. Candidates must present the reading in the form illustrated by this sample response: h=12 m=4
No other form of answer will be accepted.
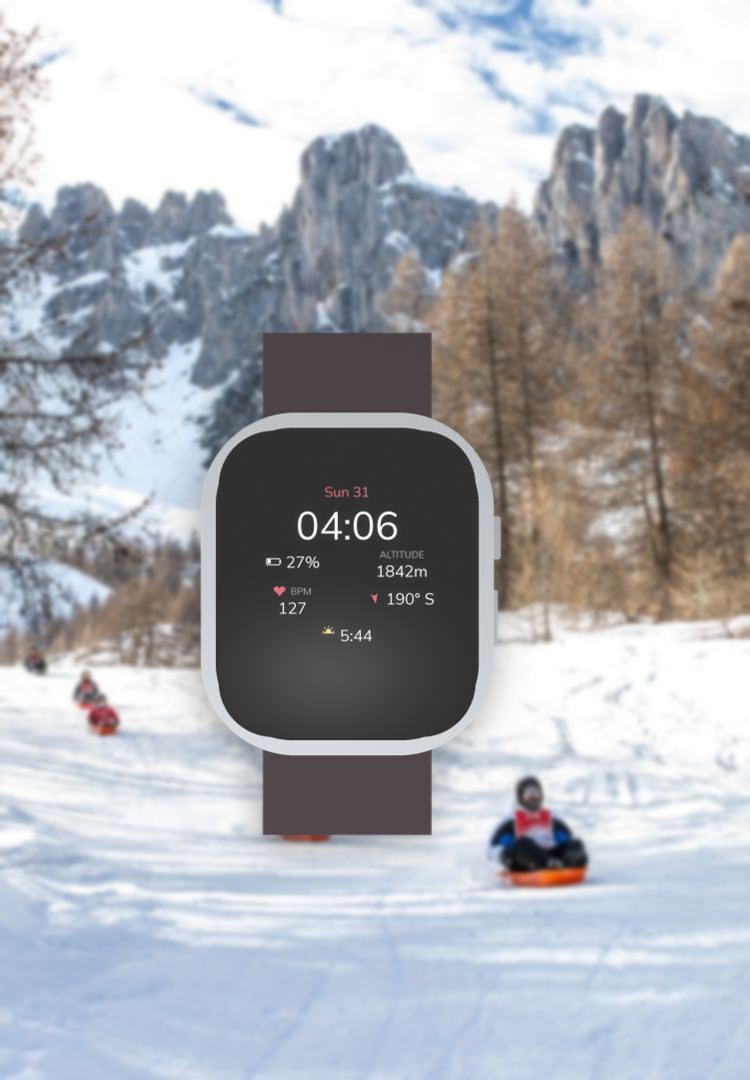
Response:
h=4 m=6
